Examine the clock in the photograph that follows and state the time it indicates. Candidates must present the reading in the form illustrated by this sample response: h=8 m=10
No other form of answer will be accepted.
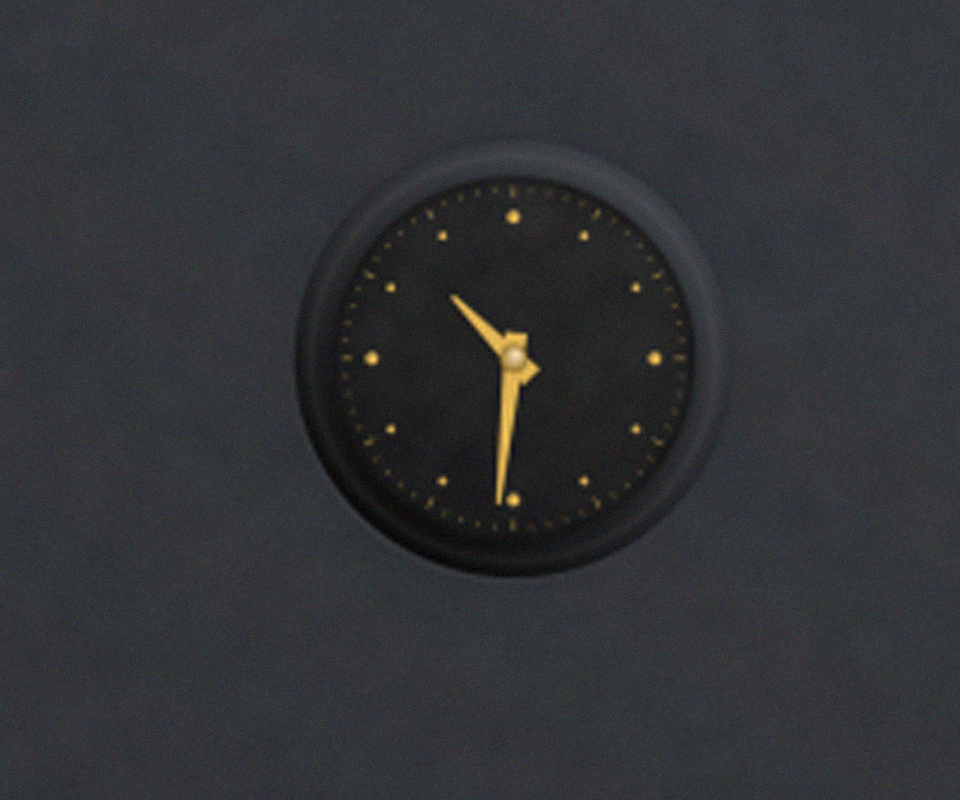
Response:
h=10 m=31
